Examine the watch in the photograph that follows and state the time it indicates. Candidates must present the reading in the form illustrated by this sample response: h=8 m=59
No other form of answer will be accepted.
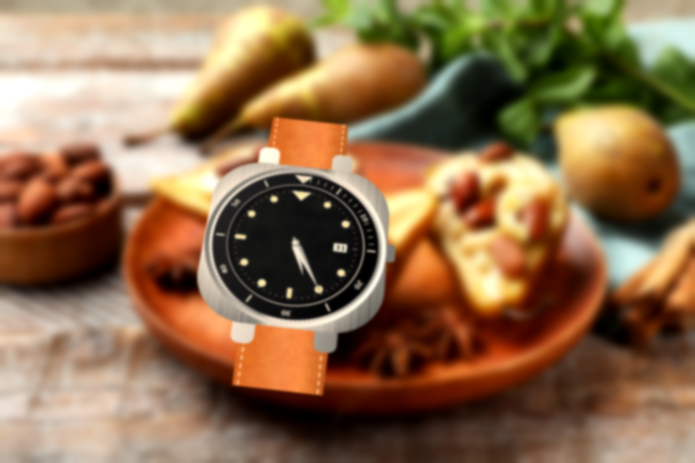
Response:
h=5 m=25
